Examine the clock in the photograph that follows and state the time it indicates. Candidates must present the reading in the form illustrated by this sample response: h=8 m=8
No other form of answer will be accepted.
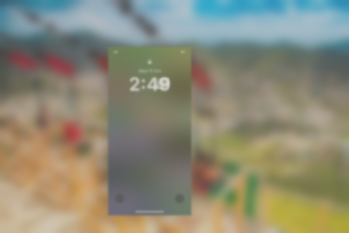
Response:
h=2 m=49
